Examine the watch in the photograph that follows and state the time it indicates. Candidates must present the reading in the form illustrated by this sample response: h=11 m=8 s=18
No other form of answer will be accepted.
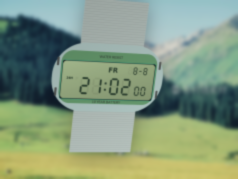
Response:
h=21 m=2 s=0
